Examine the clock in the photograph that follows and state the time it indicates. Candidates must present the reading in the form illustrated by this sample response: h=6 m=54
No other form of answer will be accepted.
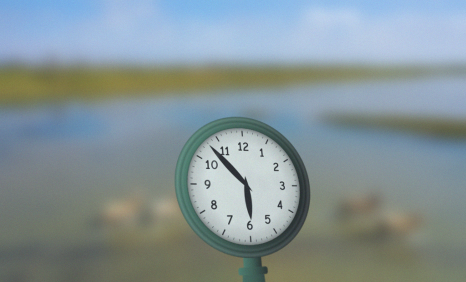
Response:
h=5 m=53
